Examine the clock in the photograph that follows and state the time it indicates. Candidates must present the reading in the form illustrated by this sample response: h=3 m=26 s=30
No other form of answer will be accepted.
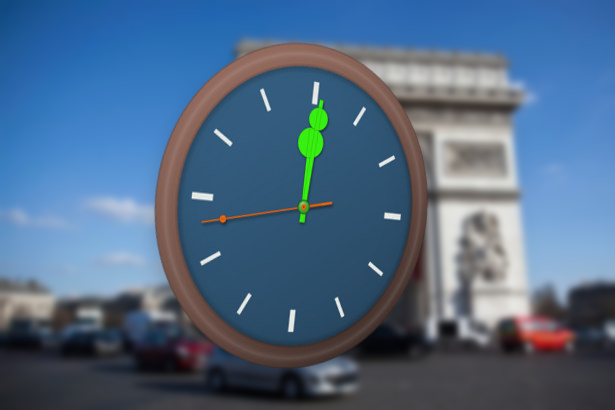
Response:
h=12 m=0 s=43
